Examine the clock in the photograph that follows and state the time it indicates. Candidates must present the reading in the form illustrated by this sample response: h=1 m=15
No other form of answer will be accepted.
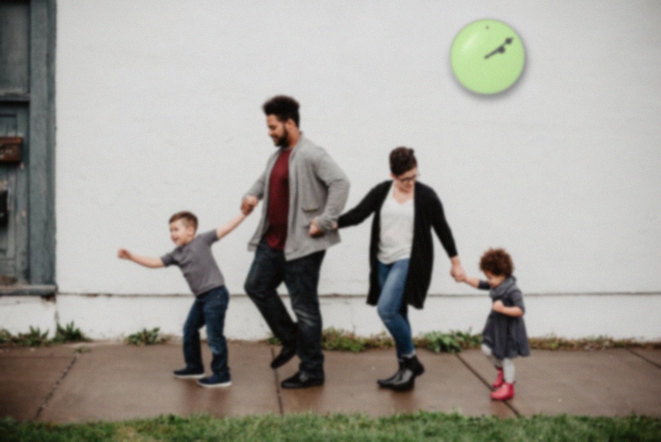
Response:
h=2 m=9
